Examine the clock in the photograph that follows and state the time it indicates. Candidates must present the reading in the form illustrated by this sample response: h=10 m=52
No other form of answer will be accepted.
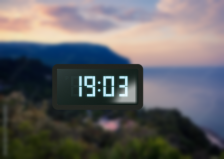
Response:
h=19 m=3
